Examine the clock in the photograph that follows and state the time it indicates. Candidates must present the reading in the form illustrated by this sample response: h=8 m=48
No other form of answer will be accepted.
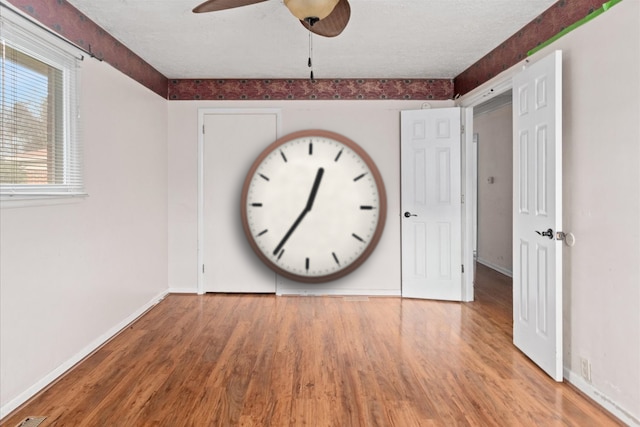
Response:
h=12 m=36
